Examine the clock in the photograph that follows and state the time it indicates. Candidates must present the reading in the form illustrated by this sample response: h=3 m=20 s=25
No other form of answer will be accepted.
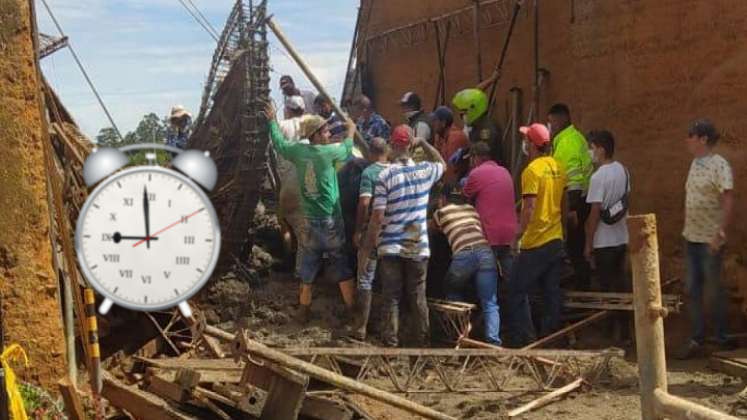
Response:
h=8 m=59 s=10
